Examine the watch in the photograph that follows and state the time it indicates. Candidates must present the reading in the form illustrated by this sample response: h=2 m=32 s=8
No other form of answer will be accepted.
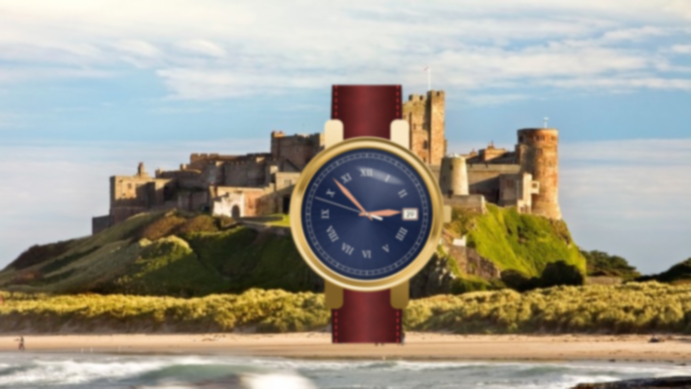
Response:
h=2 m=52 s=48
